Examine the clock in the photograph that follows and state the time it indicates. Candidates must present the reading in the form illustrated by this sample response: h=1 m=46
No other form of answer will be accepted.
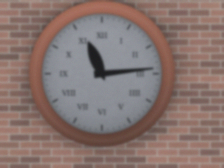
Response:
h=11 m=14
